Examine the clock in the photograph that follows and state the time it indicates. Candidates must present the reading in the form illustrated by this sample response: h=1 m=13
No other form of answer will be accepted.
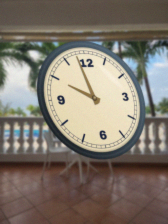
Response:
h=9 m=58
